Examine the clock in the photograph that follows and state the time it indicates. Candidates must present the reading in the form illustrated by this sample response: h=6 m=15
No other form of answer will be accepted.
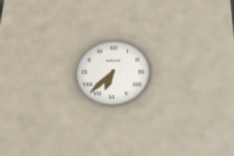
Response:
h=6 m=37
